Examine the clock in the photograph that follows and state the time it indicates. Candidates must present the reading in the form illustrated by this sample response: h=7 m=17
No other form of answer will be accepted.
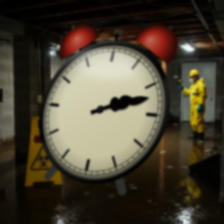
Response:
h=2 m=12
